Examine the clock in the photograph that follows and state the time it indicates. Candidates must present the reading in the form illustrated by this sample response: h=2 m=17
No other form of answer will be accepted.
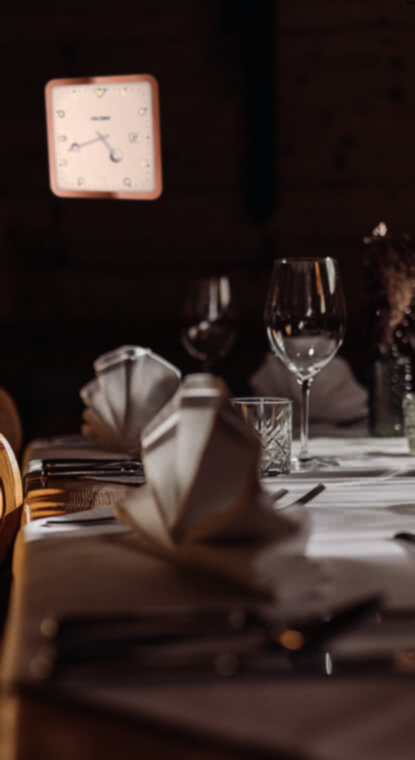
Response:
h=4 m=42
